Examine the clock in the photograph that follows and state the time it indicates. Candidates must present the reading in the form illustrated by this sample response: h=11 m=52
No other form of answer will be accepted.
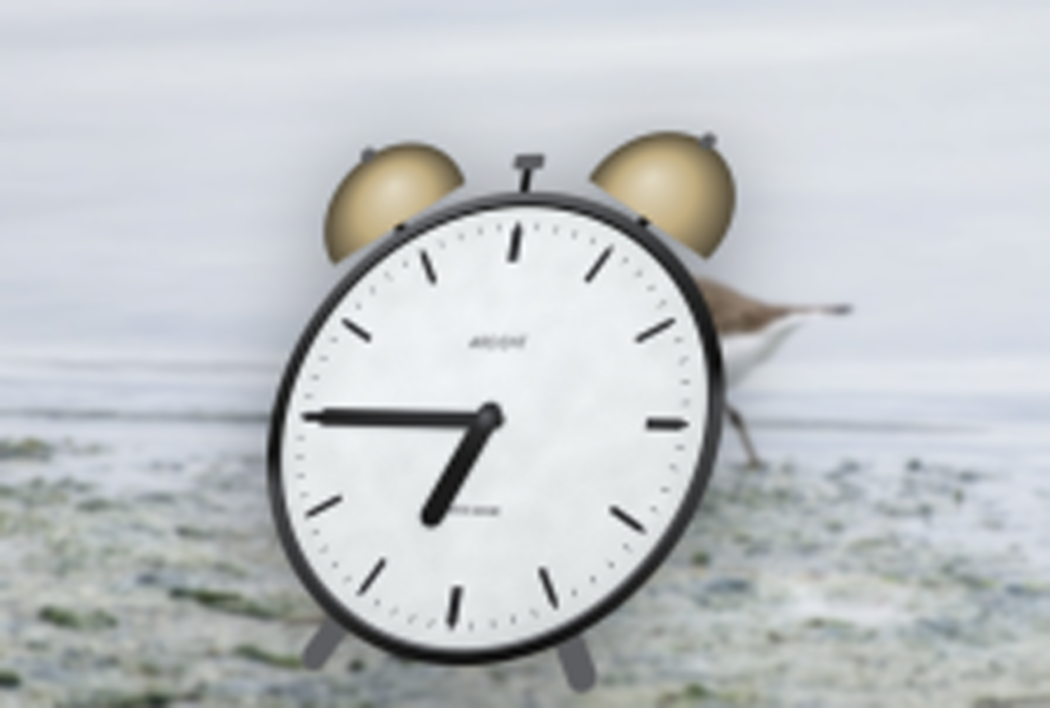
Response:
h=6 m=45
